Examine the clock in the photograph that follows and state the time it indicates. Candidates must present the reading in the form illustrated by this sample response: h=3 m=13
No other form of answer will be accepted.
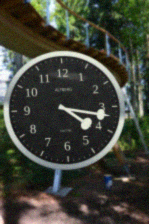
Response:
h=4 m=17
